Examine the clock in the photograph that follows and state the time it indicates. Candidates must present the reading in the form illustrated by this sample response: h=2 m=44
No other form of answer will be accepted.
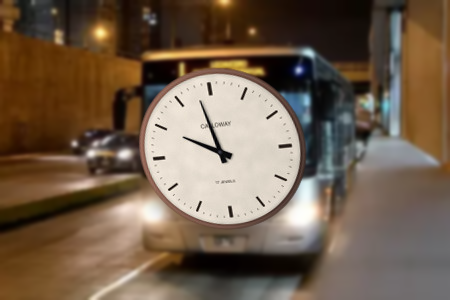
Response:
h=9 m=58
